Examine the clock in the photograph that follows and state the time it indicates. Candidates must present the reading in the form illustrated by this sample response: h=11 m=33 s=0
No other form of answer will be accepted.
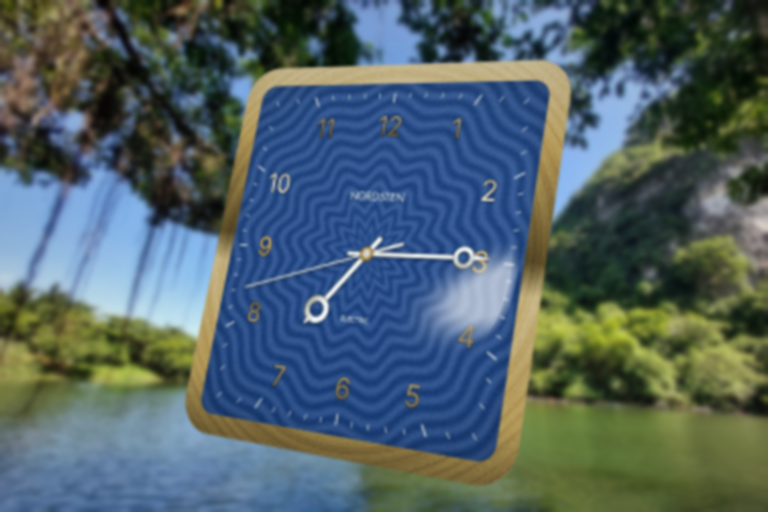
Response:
h=7 m=14 s=42
